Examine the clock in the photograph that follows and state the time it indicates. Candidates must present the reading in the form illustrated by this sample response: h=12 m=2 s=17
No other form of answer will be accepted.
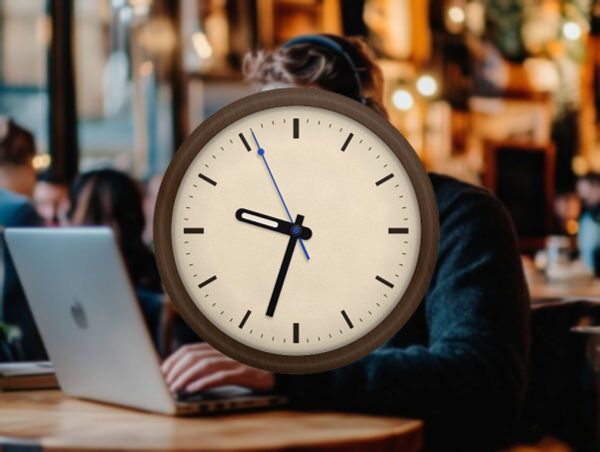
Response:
h=9 m=32 s=56
